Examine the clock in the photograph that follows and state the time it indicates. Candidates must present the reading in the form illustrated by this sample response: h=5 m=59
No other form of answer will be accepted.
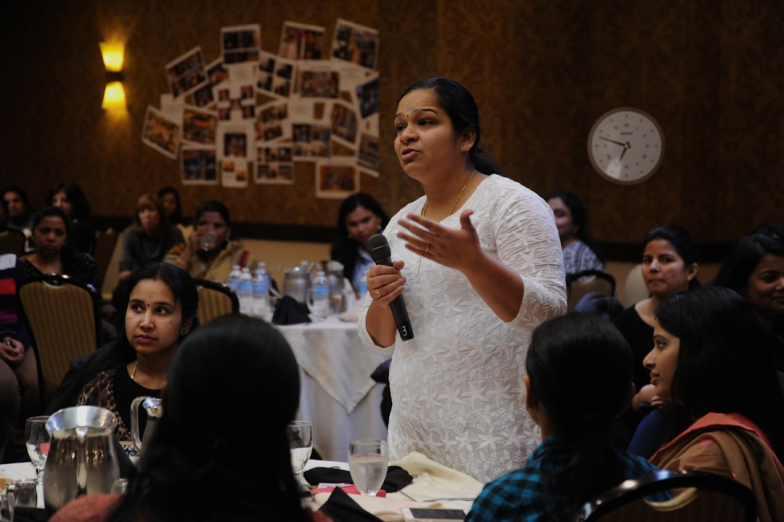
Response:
h=6 m=48
